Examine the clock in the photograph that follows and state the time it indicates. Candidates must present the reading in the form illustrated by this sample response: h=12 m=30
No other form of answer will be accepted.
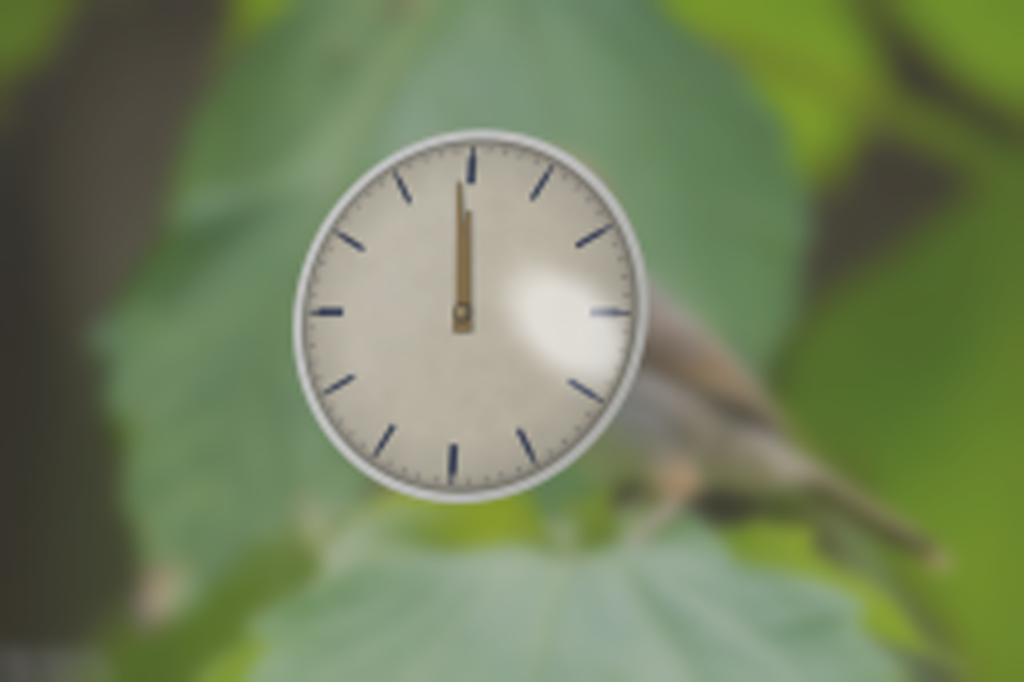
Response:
h=11 m=59
